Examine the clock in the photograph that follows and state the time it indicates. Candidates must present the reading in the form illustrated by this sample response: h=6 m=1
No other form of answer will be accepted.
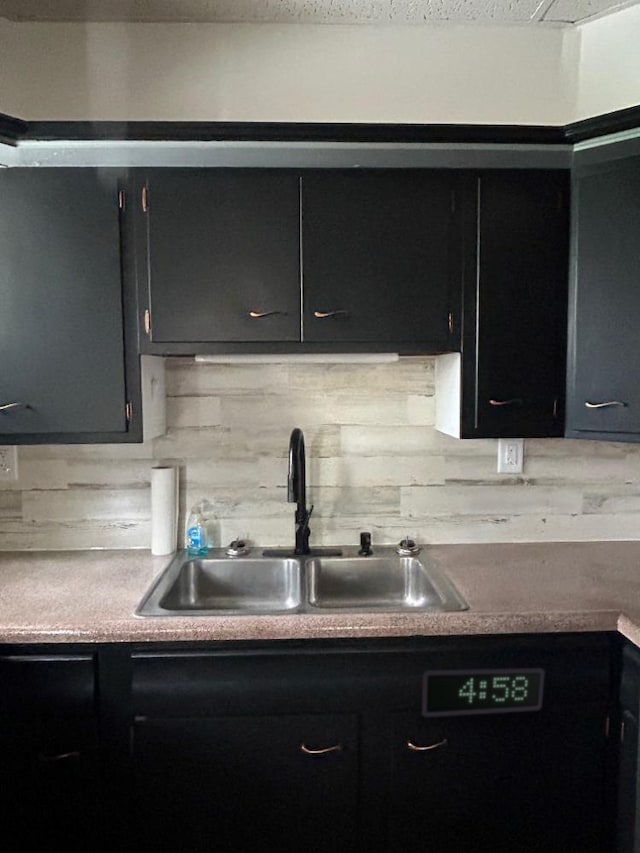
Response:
h=4 m=58
